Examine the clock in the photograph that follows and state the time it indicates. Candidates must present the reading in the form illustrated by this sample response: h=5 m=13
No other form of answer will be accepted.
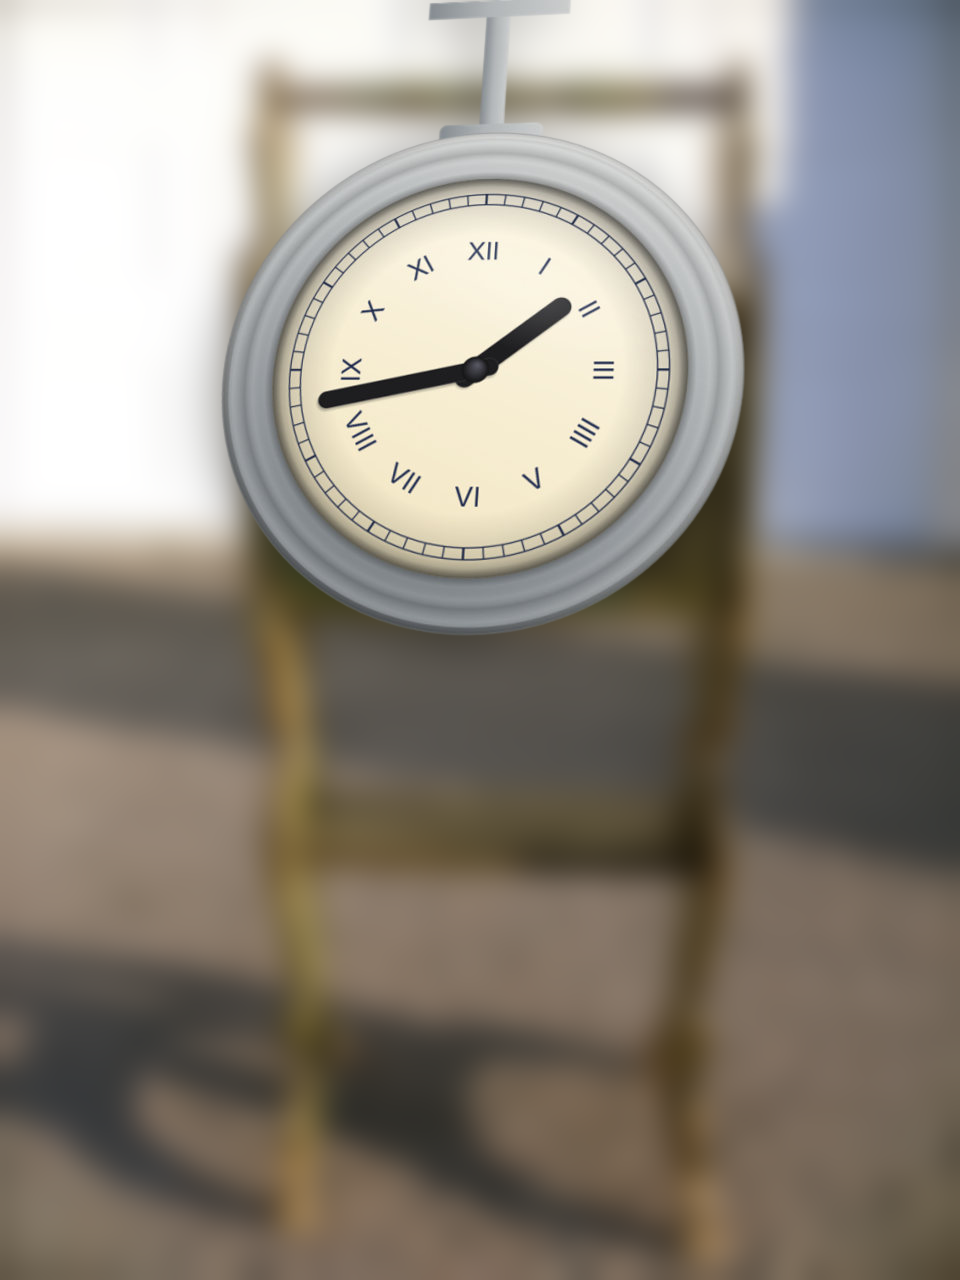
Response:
h=1 m=43
